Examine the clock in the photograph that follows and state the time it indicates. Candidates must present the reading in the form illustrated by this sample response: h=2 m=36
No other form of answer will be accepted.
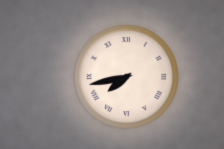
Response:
h=7 m=43
